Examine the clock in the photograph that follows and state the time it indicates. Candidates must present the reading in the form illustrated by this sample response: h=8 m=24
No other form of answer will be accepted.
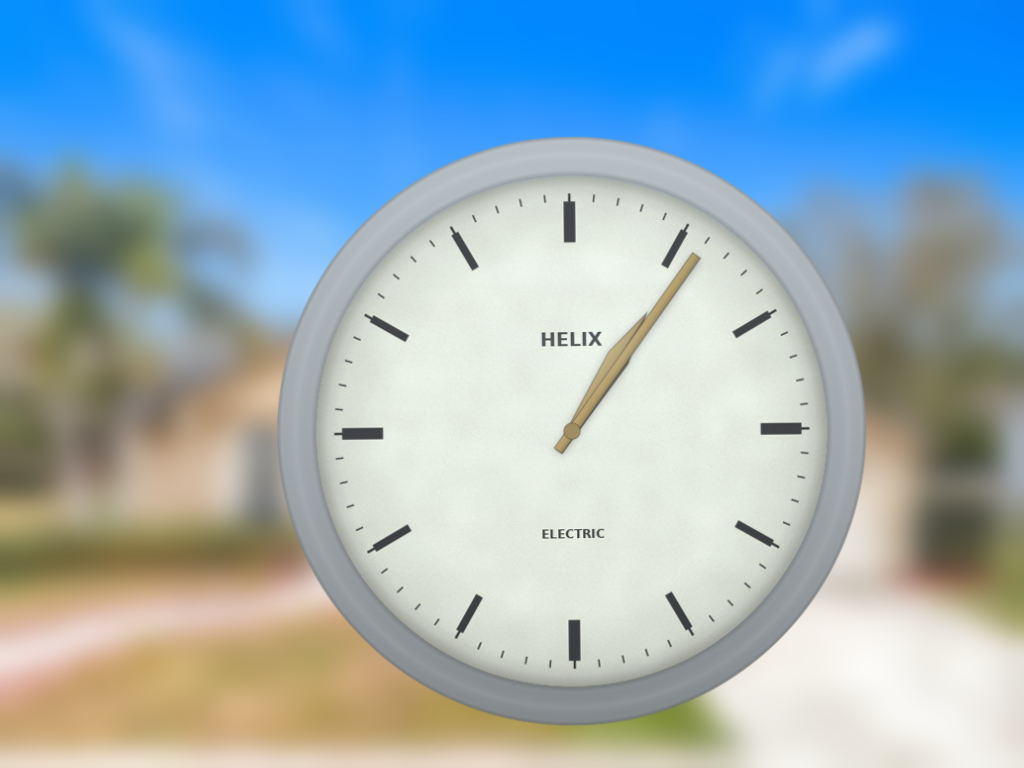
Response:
h=1 m=6
